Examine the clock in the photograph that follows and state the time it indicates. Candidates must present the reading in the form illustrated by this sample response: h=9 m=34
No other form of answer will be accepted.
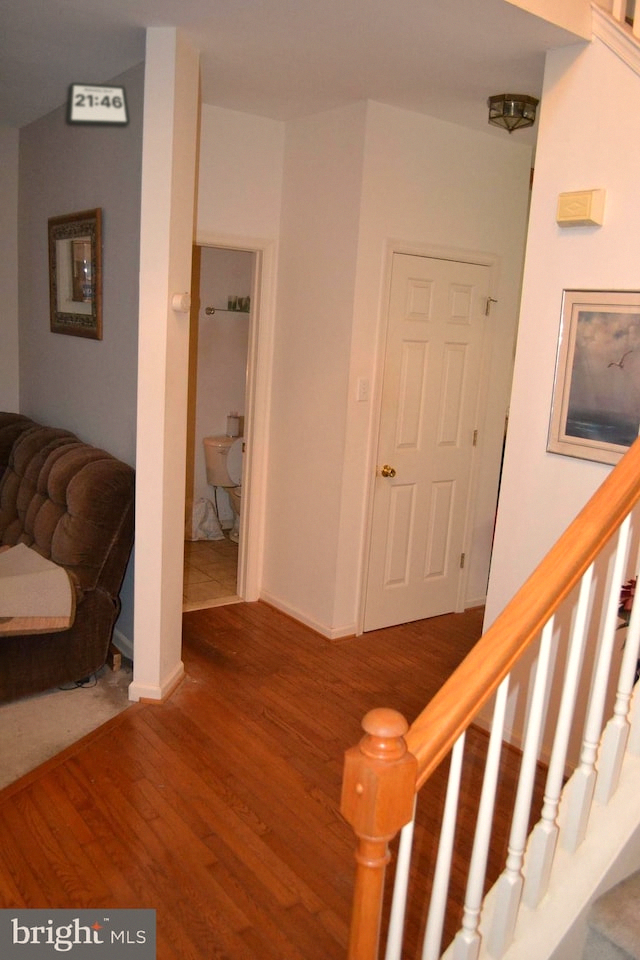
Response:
h=21 m=46
